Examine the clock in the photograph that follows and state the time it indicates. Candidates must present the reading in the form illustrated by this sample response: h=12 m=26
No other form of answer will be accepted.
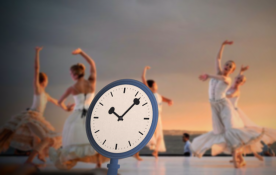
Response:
h=10 m=7
